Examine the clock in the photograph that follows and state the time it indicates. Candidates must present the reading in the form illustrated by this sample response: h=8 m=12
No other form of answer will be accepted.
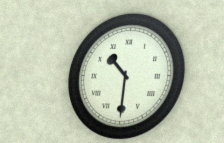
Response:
h=10 m=30
